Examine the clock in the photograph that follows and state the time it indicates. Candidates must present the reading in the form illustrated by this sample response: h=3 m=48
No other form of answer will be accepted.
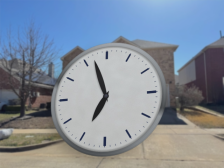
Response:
h=6 m=57
